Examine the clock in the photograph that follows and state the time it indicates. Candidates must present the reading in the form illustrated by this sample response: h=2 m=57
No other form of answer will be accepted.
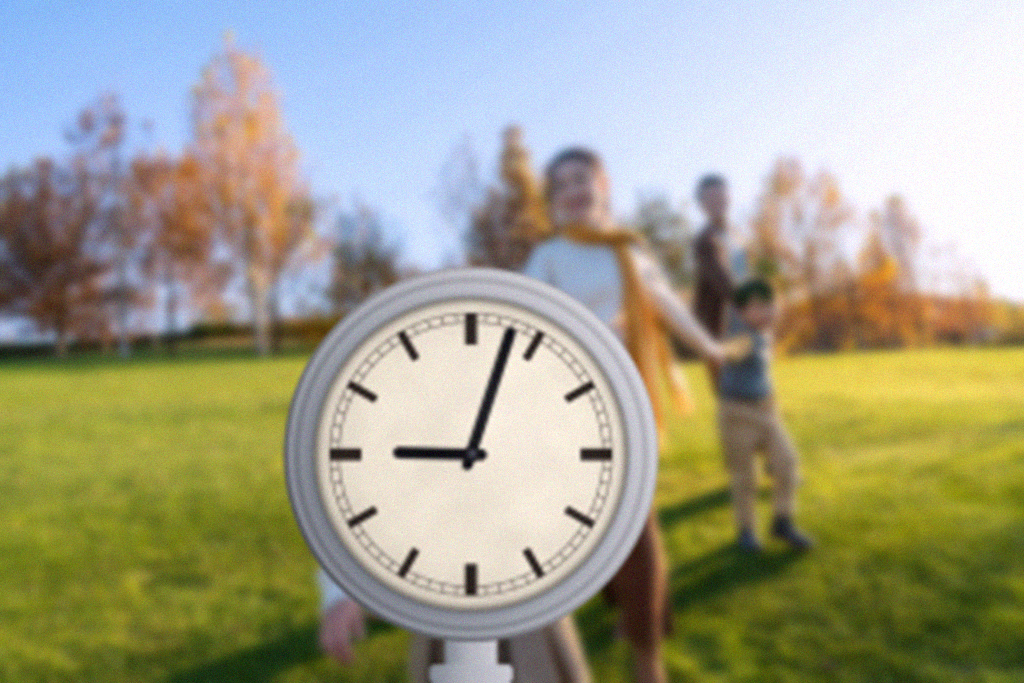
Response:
h=9 m=3
